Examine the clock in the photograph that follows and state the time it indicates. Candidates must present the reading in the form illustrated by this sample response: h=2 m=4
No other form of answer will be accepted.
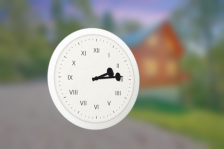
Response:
h=2 m=14
